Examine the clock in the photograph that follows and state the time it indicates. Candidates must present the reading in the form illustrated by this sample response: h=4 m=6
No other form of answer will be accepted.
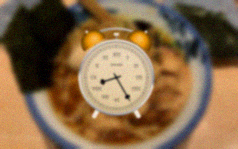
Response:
h=8 m=25
